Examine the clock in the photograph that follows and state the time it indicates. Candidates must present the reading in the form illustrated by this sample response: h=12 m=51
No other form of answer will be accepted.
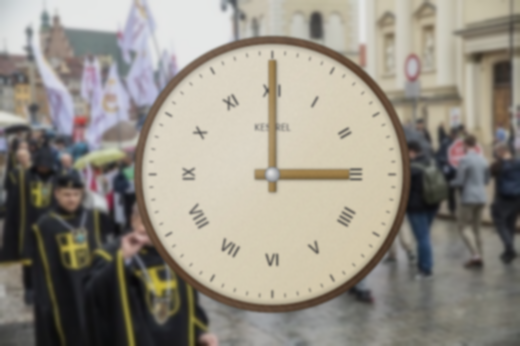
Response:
h=3 m=0
